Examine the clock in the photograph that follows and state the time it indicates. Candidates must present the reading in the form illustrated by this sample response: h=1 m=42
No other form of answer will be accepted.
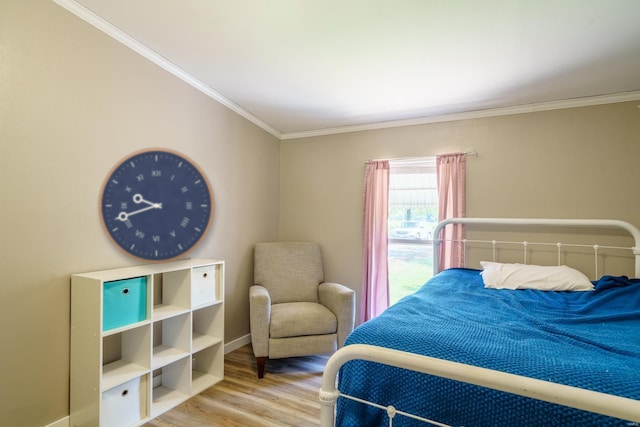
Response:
h=9 m=42
